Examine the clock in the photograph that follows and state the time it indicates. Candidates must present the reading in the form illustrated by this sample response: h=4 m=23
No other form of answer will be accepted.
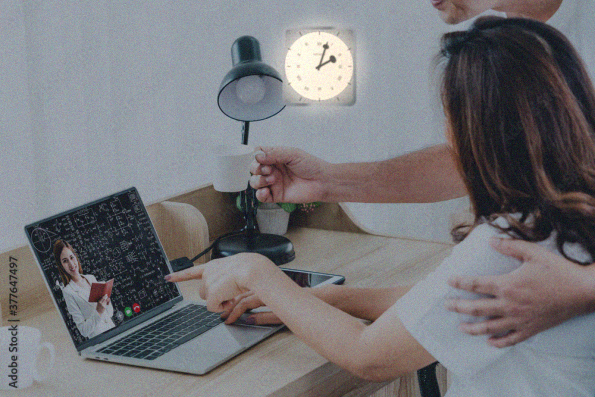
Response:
h=2 m=3
